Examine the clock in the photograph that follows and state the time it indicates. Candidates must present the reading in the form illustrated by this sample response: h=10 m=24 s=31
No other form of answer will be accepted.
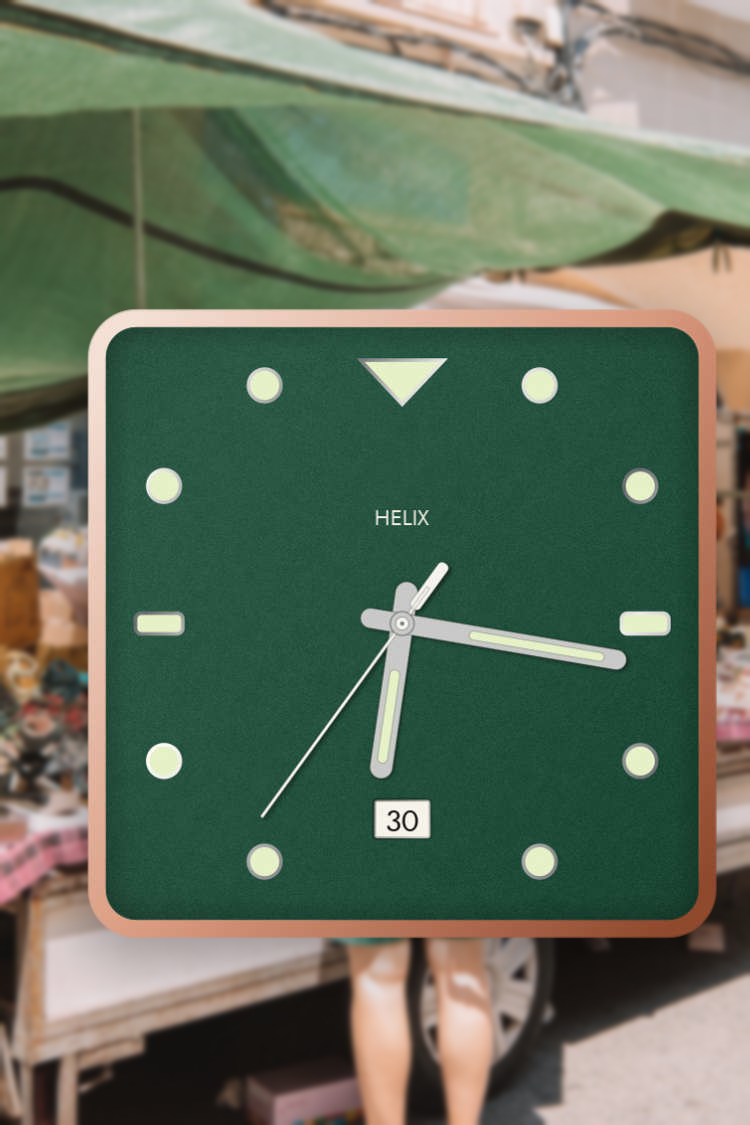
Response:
h=6 m=16 s=36
